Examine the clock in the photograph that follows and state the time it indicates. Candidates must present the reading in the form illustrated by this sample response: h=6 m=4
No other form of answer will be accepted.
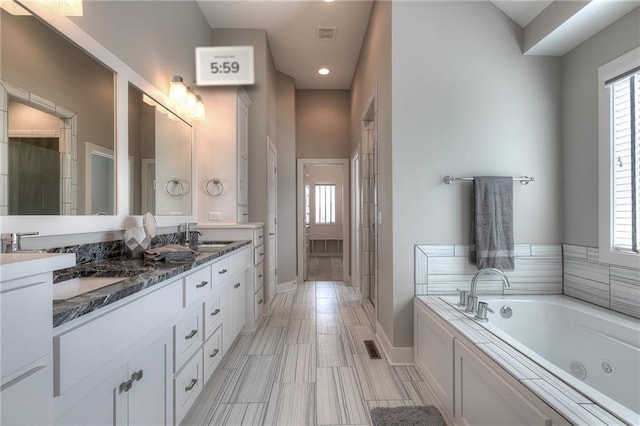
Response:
h=5 m=59
